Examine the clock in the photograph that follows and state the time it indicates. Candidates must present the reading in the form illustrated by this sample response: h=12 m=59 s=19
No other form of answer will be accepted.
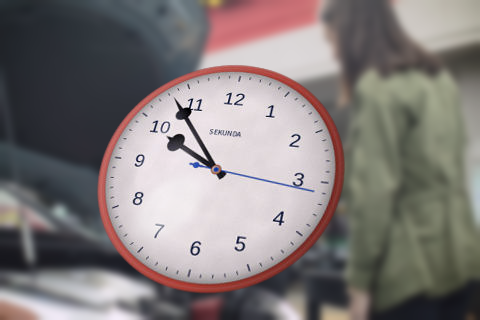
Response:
h=9 m=53 s=16
